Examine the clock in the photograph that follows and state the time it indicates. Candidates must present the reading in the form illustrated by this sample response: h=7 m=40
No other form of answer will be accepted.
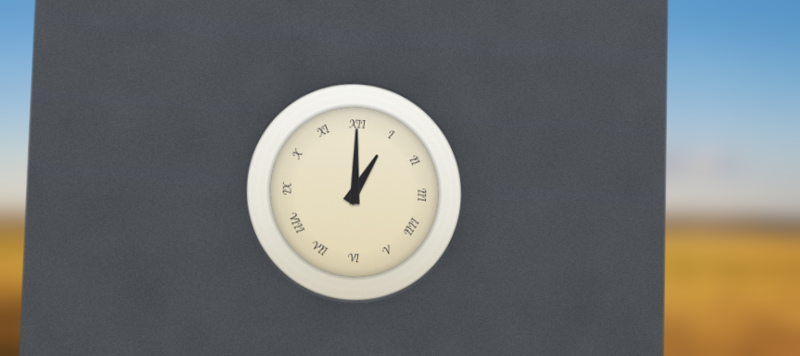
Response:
h=1 m=0
